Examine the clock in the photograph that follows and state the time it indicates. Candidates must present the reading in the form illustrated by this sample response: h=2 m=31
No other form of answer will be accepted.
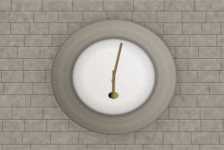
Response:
h=6 m=2
